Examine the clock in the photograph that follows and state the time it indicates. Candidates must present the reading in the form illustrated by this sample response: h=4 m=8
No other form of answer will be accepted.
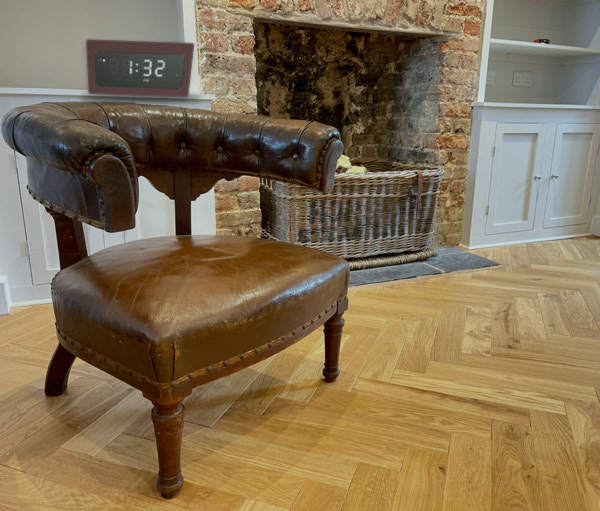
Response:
h=1 m=32
